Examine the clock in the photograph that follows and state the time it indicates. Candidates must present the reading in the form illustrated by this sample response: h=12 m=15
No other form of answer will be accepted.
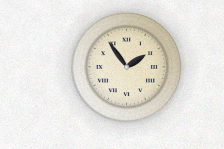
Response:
h=1 m=54
